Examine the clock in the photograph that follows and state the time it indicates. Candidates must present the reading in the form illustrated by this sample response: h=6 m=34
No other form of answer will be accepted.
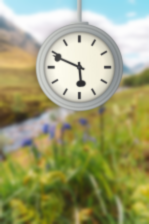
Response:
h=5 m=49
